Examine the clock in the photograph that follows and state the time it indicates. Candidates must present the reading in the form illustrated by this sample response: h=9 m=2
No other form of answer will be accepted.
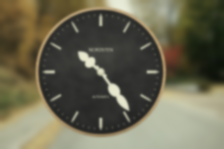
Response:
h=10 m=24
